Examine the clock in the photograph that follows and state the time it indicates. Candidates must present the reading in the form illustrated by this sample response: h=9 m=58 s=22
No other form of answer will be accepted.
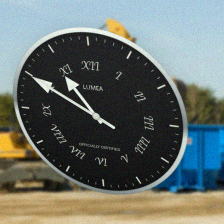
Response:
h=10 m=49 s=50
